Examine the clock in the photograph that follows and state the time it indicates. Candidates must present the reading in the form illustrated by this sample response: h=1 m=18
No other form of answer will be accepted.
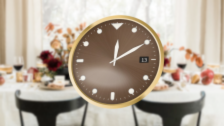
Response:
h=12 m=10
